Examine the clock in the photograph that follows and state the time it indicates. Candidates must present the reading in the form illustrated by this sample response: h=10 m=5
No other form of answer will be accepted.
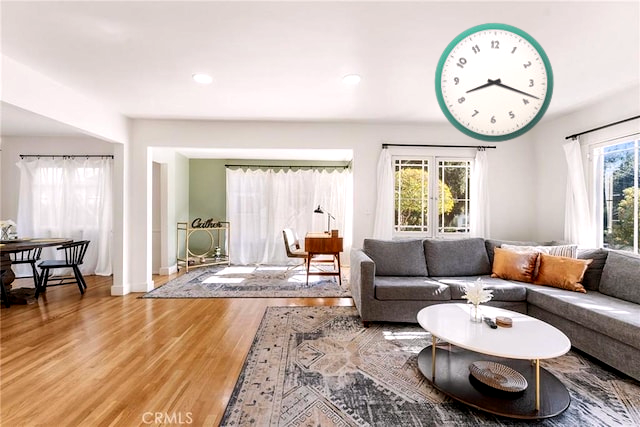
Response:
h=8 m=18
